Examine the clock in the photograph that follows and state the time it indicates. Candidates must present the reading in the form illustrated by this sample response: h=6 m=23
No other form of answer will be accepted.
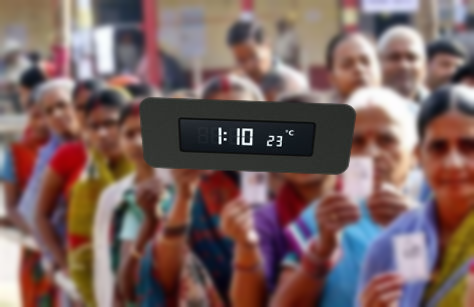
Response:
h=1 m=10
